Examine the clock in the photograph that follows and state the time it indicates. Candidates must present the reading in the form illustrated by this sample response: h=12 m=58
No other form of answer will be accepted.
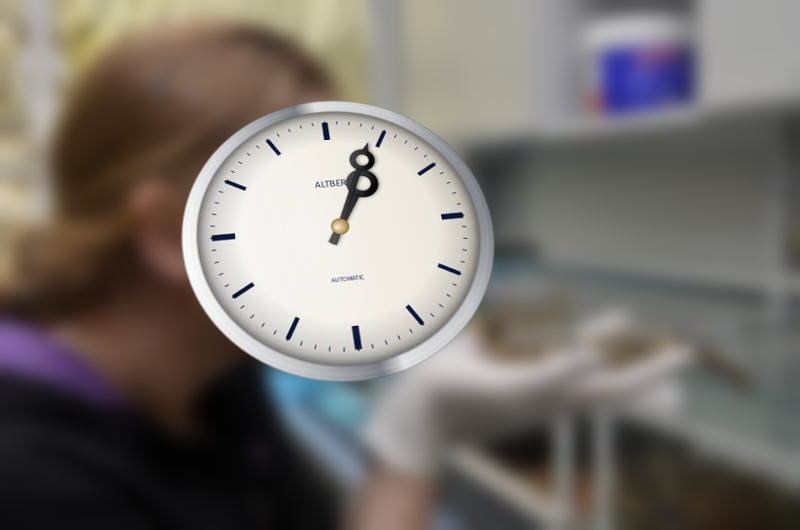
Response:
h=1 m=4
